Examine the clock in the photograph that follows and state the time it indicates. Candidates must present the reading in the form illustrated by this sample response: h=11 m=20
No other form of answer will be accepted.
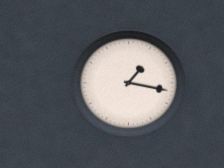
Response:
h=1 m=17
